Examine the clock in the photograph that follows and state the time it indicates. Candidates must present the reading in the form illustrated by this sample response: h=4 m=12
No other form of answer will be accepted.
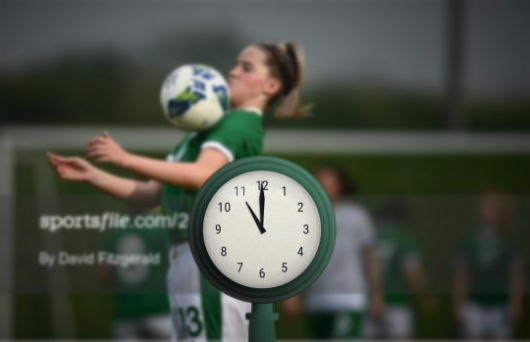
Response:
h=11 m=0
